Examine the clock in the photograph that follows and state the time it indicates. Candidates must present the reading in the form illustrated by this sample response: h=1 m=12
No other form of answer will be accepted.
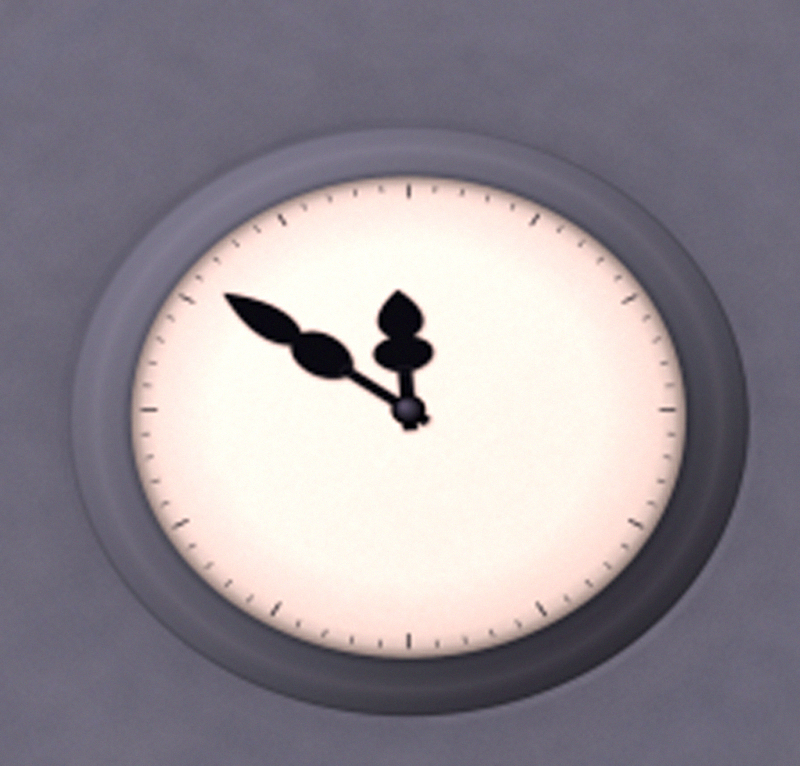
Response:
h=11 m=51
